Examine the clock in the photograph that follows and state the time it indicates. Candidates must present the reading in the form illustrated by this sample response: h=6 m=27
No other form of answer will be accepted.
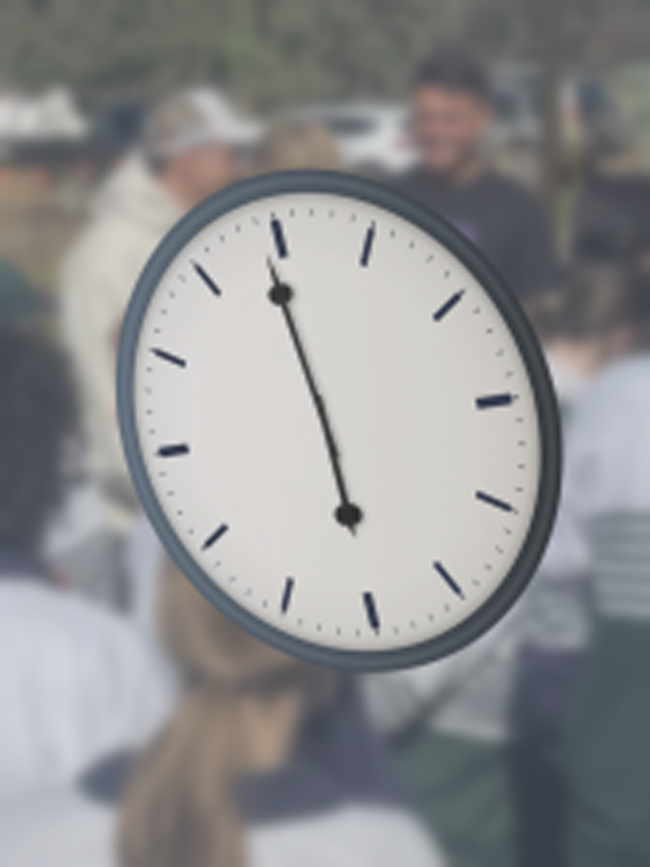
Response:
h=5 m=59
